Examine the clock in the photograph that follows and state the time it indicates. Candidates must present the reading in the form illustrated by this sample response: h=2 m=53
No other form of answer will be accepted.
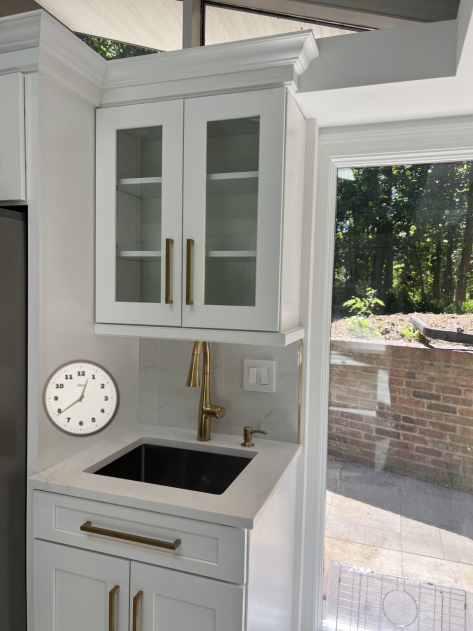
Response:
h=12 m=39
